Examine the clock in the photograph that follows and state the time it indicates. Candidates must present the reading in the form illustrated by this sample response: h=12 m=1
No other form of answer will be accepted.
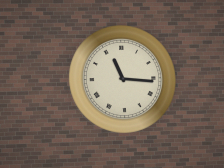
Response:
h=11 m=16
